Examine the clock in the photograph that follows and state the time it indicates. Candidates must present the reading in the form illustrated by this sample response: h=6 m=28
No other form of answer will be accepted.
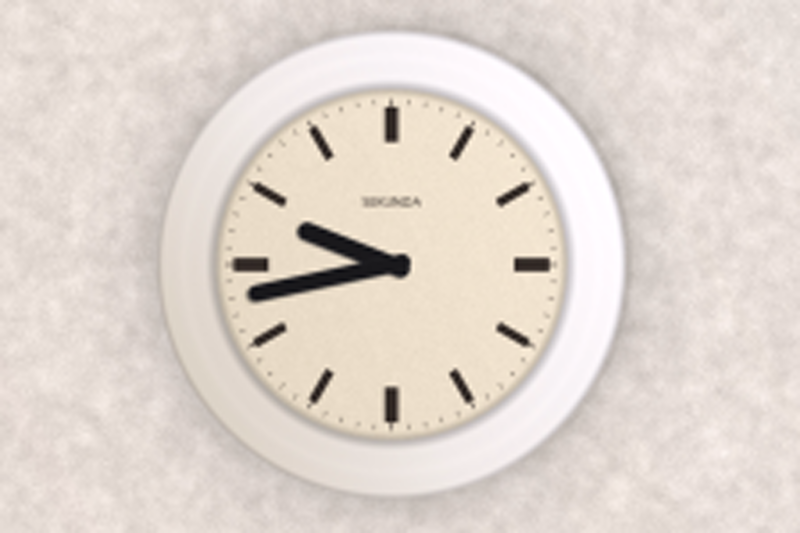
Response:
h=9 m=43
